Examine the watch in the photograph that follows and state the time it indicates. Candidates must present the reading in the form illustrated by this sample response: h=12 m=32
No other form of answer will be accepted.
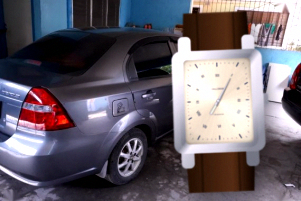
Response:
h=7 m=5
